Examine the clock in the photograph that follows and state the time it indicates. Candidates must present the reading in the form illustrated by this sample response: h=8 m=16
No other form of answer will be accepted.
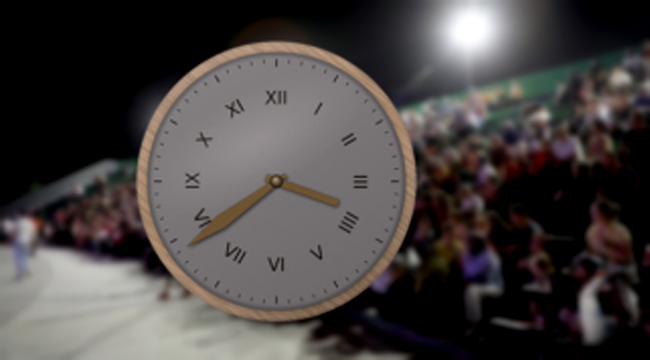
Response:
h=3 m=39
